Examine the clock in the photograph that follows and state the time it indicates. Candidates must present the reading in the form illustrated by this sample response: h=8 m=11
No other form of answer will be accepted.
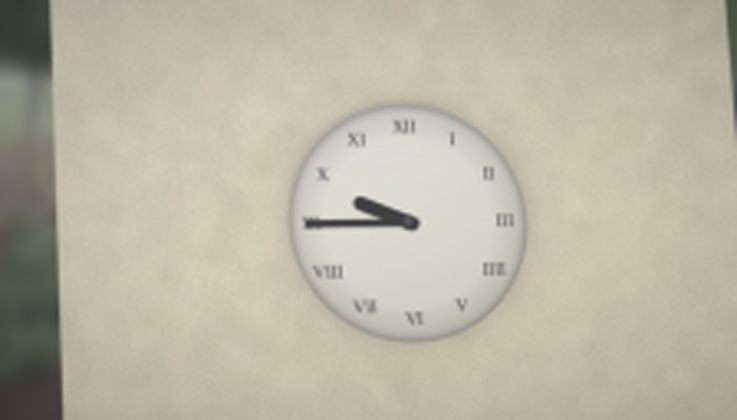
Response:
h=9 m=45
